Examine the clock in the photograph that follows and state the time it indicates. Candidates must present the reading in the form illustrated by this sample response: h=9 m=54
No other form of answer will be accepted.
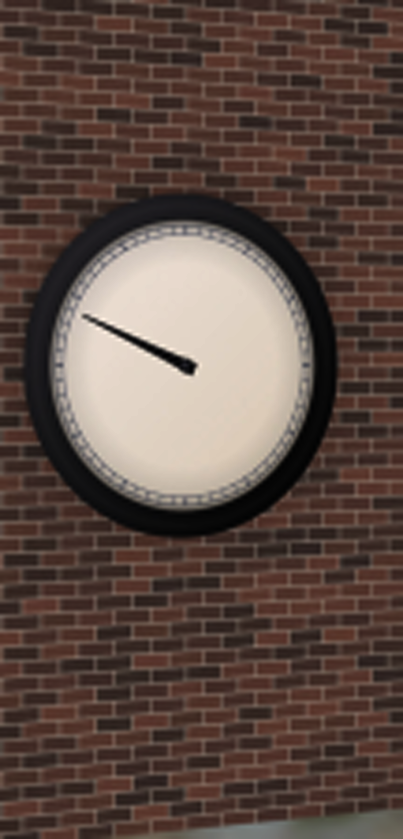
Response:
h=9 m=49
